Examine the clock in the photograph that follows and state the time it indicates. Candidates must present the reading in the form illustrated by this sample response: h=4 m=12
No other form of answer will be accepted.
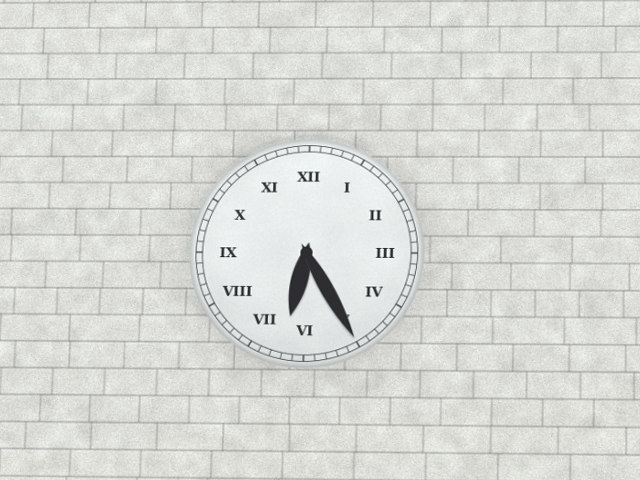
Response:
h=6 m=25
